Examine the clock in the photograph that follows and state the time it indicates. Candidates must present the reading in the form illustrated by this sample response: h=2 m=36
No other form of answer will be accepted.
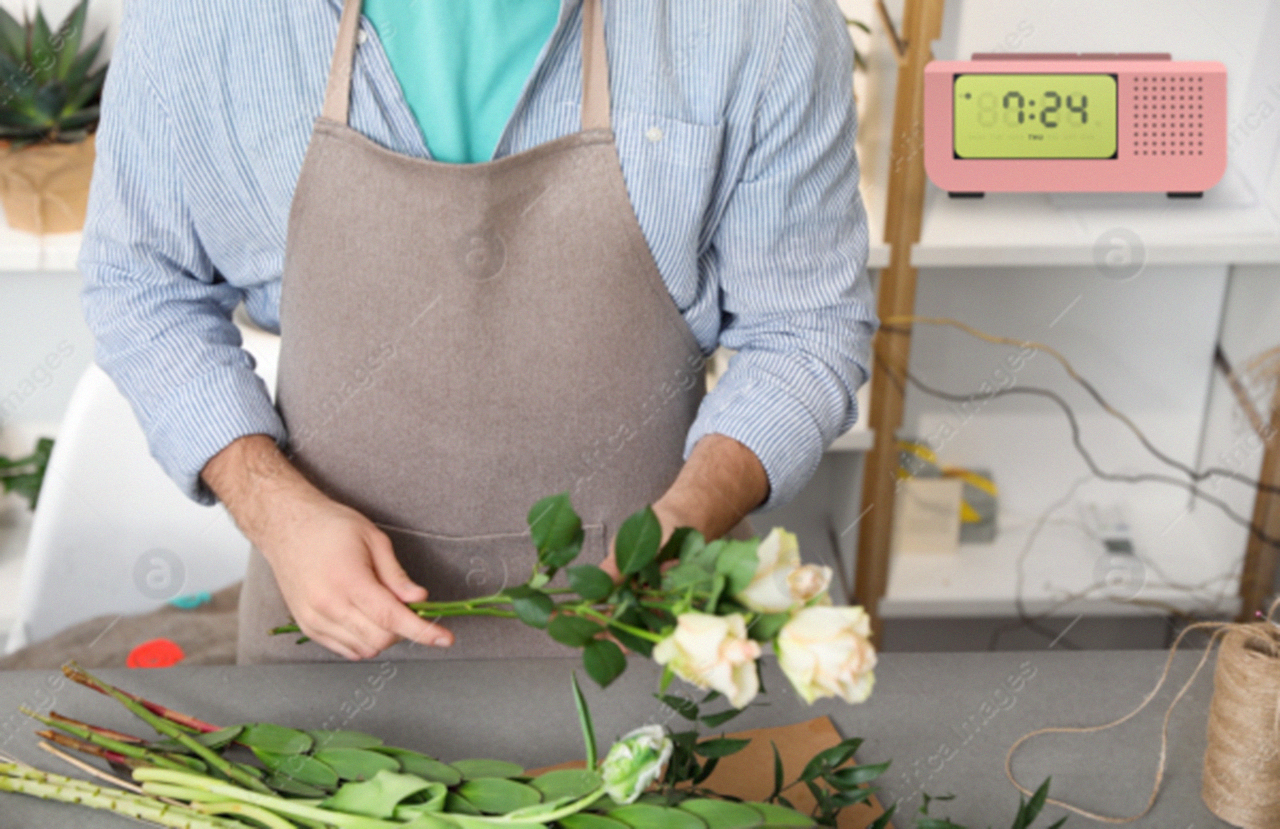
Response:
h=7 m=24
